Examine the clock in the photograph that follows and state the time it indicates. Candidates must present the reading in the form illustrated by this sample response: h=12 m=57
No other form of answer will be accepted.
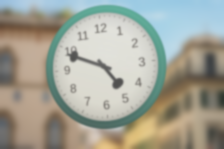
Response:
h=4 m=49
